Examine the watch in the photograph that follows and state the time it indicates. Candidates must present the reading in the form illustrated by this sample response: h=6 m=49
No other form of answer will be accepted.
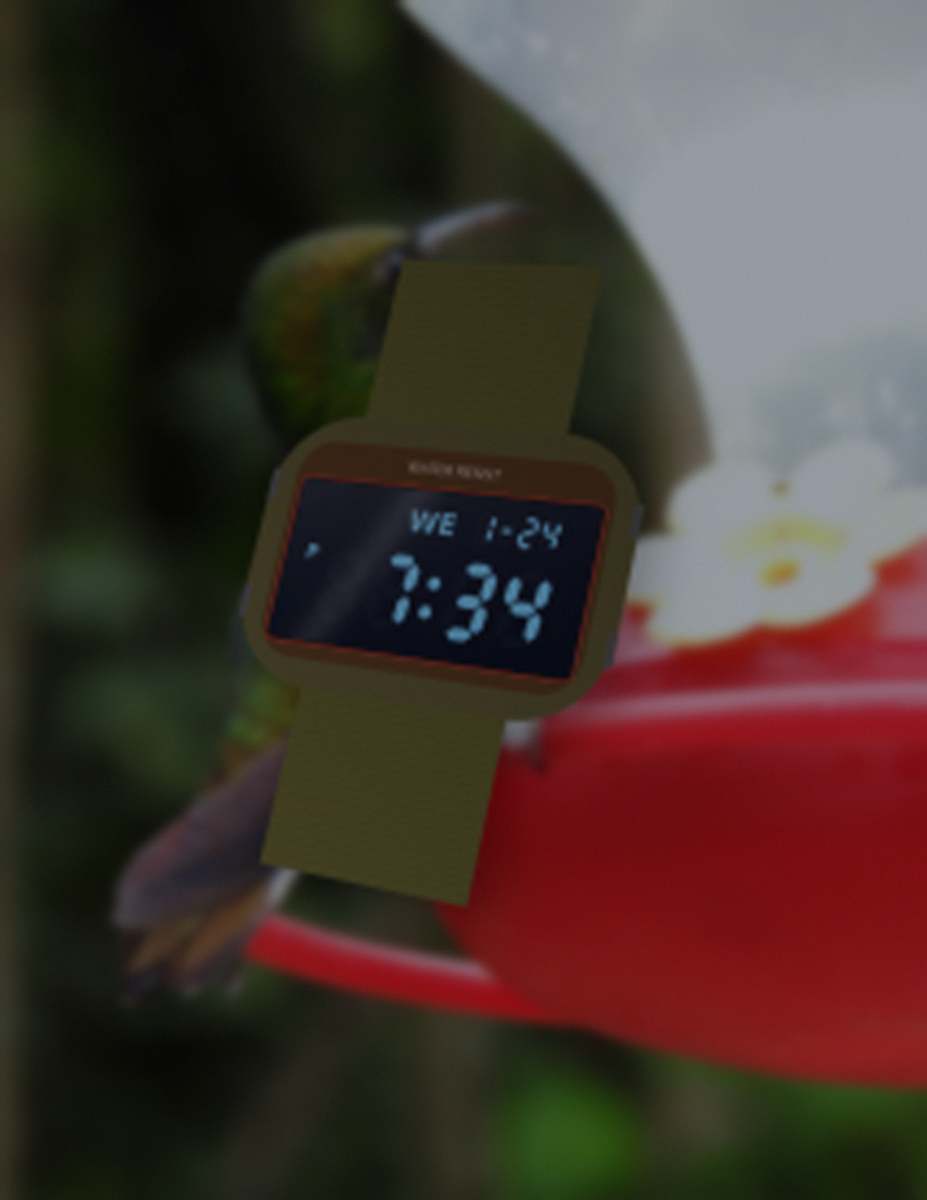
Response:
h=7 m=34
